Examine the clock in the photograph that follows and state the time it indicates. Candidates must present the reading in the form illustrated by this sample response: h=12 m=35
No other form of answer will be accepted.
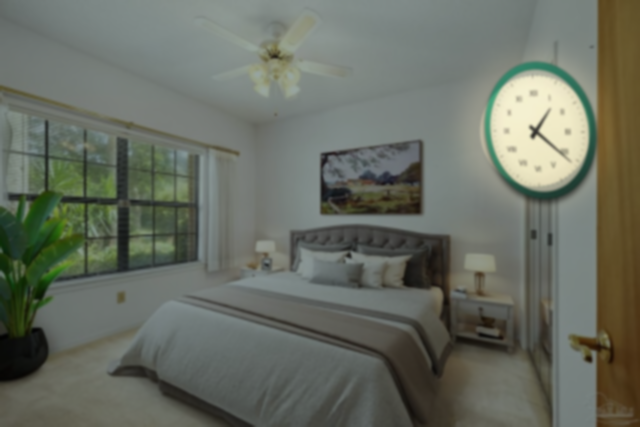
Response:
h=1 m=21
